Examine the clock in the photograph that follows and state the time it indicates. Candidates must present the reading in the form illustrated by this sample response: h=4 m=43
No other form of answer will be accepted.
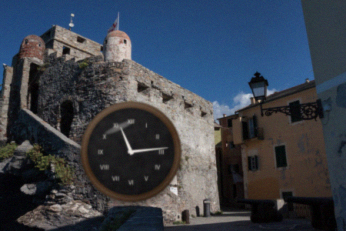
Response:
h=11 m=14
